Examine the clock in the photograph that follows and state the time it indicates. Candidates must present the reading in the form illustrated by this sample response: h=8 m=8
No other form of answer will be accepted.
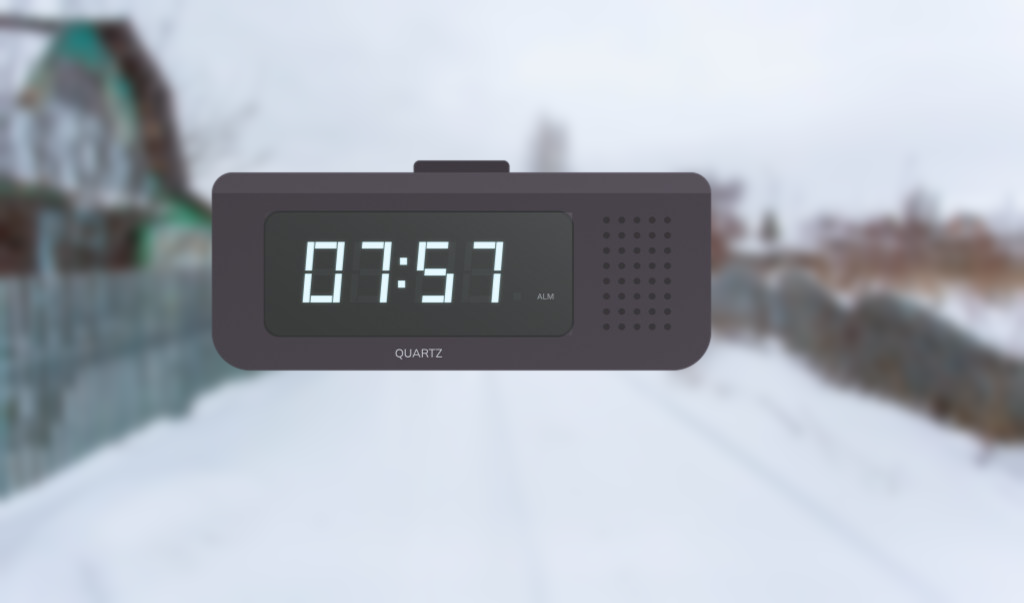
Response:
h=7 m=57
